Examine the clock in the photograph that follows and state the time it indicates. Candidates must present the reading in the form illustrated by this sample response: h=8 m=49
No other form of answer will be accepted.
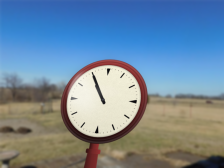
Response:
h=10 m=55
